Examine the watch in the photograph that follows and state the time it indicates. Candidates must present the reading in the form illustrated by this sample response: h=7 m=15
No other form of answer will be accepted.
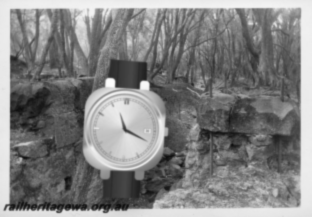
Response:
h=11 m=19
